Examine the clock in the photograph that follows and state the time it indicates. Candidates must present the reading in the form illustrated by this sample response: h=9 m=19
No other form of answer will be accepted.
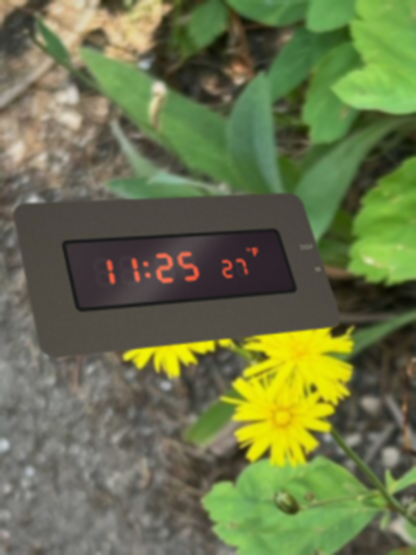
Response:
h=11 m=25
